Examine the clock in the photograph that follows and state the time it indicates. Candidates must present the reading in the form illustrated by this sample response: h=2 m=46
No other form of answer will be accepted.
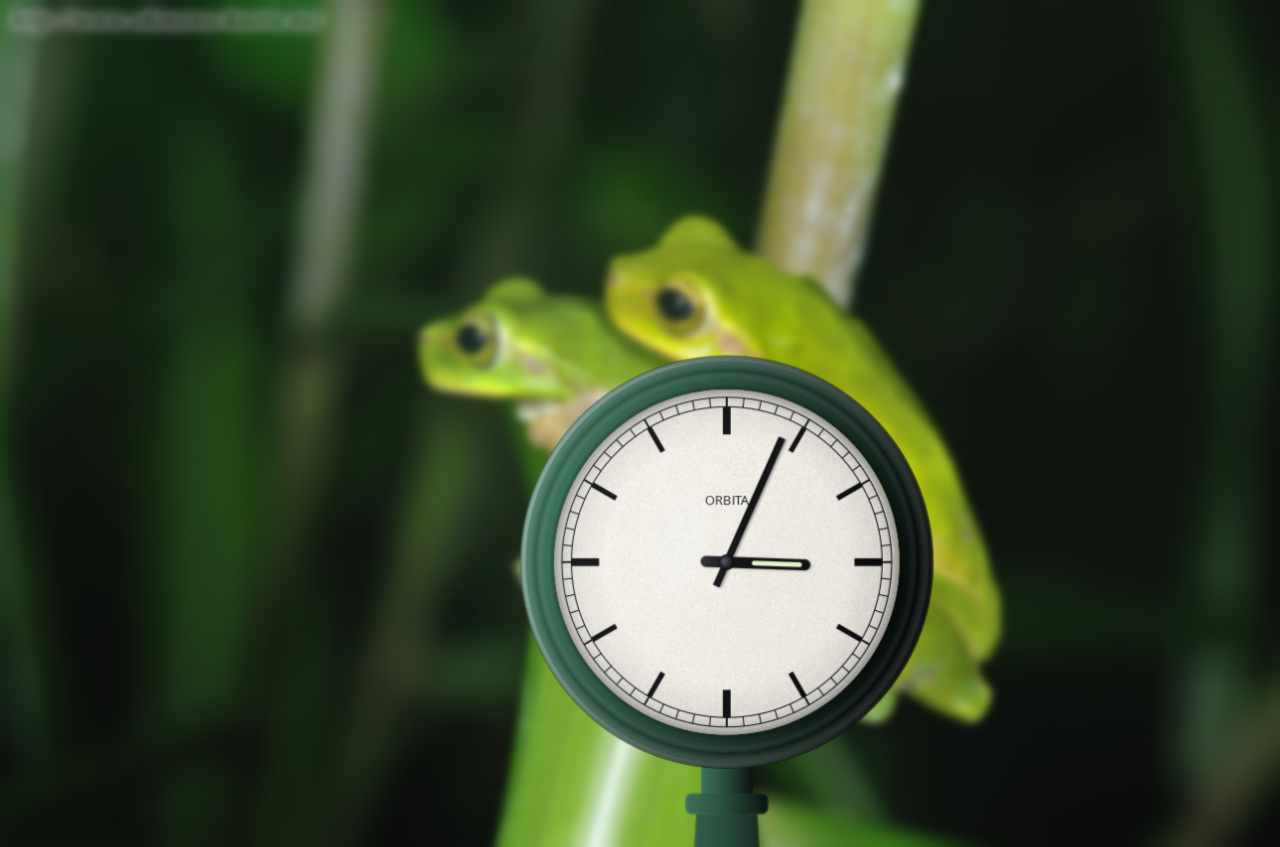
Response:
h=3 m=4
